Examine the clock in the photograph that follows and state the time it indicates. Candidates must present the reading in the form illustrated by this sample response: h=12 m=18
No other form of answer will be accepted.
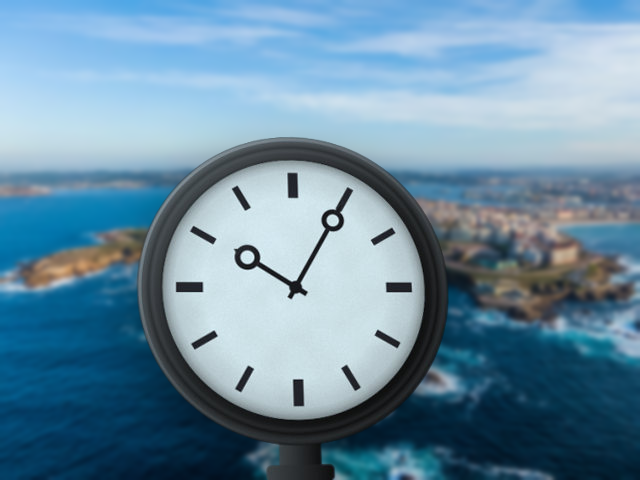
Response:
h=10 m=5
